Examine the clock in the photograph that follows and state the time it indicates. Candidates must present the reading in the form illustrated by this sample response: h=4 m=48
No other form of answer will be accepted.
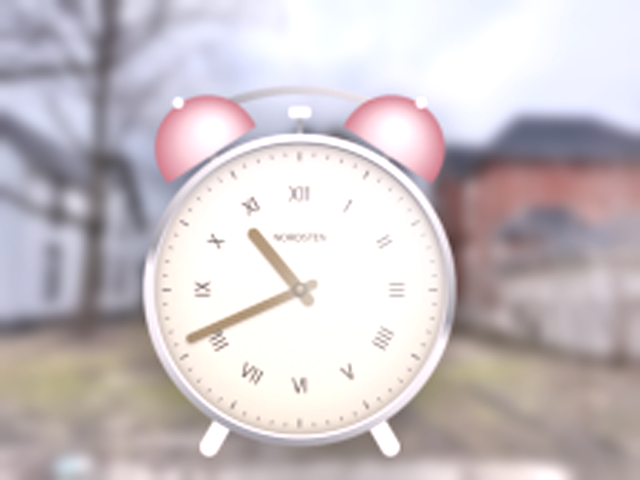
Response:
h=10 m=41
